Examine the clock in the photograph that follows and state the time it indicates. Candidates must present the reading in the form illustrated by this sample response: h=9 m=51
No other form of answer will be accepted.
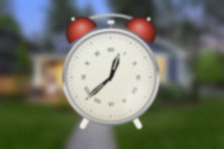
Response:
h=12 m=38
